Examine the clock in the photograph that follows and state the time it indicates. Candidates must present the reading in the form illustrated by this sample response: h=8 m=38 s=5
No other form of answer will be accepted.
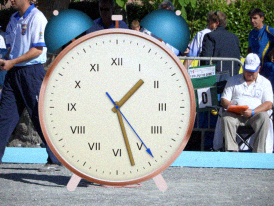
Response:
h=1 m=27 s=24
